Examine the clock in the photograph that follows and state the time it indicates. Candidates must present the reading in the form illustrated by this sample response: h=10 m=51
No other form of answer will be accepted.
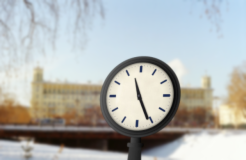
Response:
h=11 m=26
